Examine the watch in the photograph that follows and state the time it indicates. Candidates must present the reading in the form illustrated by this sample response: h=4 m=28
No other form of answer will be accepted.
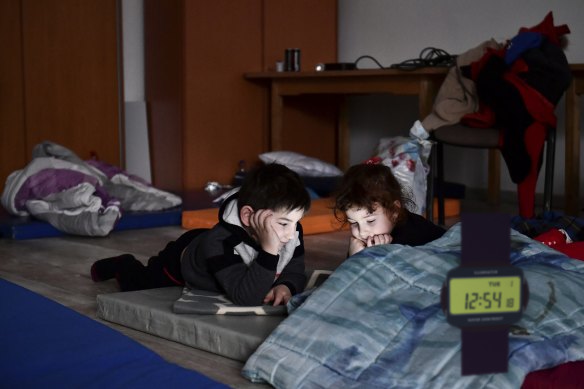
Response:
h=12 m=54
